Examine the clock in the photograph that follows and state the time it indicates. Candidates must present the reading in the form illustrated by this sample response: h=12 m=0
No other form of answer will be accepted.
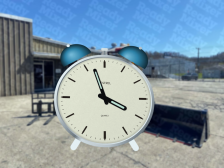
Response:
h=3 m=57
